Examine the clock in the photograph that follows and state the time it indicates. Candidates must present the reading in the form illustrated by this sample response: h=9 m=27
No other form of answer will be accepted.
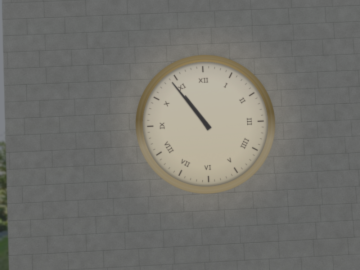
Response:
h=10 m=54
